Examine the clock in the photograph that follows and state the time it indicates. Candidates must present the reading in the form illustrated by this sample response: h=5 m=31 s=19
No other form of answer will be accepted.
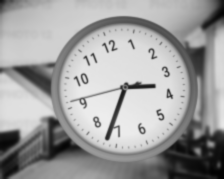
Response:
h=3 m=36 s=46
